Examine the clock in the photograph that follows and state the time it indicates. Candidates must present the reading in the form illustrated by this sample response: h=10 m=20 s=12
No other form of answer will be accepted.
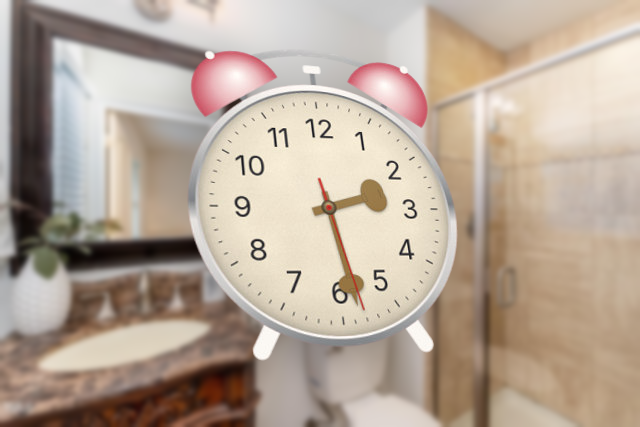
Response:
h=2 m=28 s=28
